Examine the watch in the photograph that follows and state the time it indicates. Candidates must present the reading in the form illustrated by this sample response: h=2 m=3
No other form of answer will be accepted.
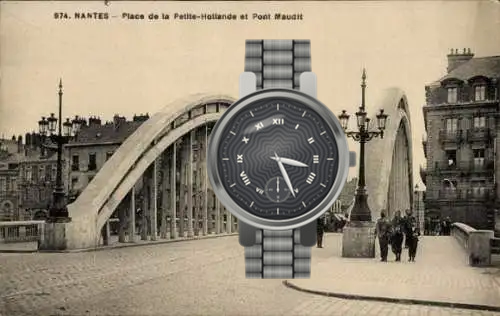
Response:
h=3 m=26
